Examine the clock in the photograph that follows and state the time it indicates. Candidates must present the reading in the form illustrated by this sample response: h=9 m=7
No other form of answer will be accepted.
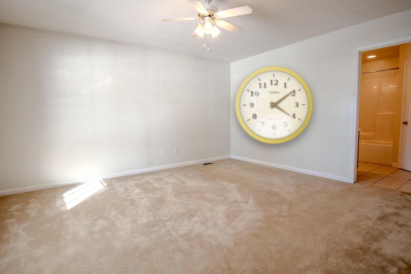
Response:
h=4 m=9
